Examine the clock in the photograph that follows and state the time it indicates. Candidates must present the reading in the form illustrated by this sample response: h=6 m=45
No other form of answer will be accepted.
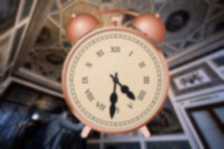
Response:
h=4 m=31
